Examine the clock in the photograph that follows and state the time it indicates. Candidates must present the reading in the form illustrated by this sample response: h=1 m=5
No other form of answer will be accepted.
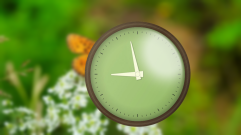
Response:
h=8 m=58
